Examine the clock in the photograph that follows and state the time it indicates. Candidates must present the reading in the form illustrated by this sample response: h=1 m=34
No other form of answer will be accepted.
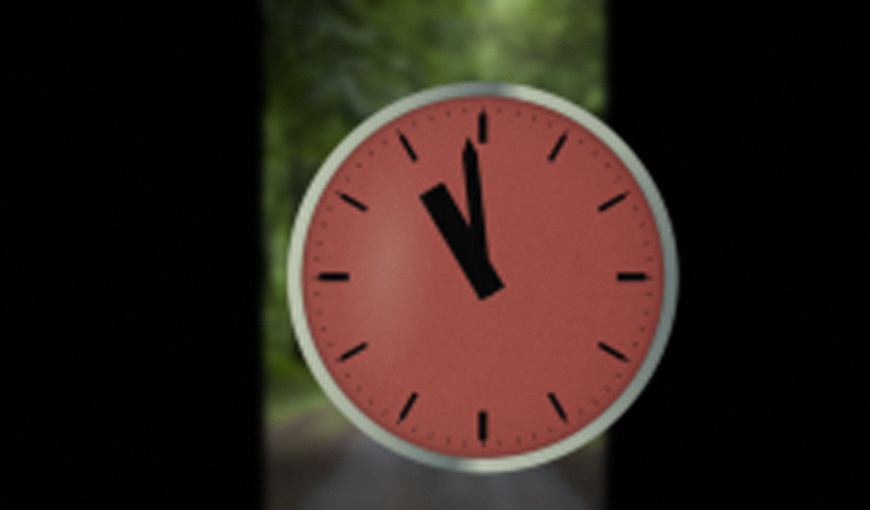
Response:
h=10 m=59
